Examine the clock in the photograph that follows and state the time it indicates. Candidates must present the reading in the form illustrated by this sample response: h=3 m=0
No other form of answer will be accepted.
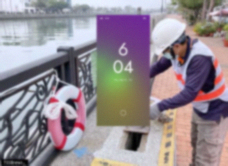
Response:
h=6 m=4
